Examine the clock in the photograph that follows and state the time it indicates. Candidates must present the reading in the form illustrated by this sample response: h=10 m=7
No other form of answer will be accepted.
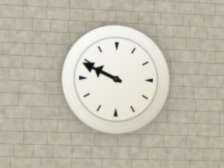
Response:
h=9 m=49
